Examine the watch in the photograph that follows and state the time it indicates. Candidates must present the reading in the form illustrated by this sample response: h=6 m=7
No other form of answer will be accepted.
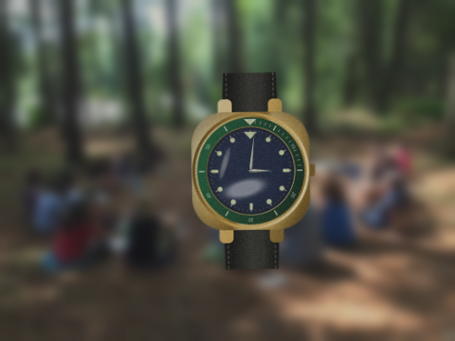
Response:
h=3 m=1
